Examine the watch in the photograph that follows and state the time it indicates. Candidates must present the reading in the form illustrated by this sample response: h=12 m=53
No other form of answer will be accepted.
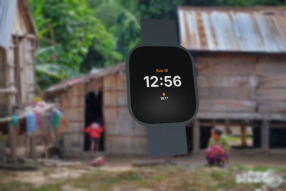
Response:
h=12 m=56
